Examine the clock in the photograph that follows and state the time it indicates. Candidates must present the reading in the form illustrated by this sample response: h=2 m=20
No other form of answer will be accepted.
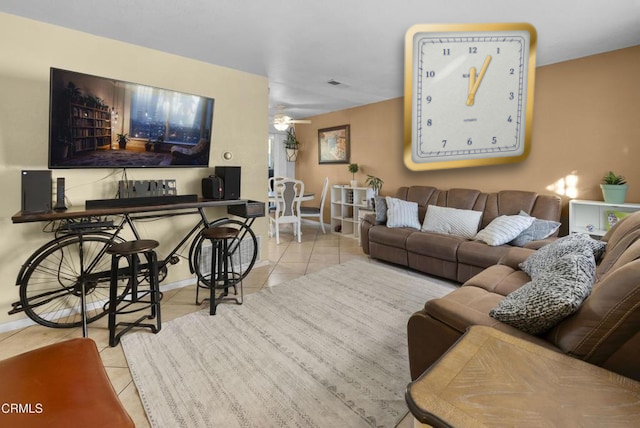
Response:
h=12 m=4
